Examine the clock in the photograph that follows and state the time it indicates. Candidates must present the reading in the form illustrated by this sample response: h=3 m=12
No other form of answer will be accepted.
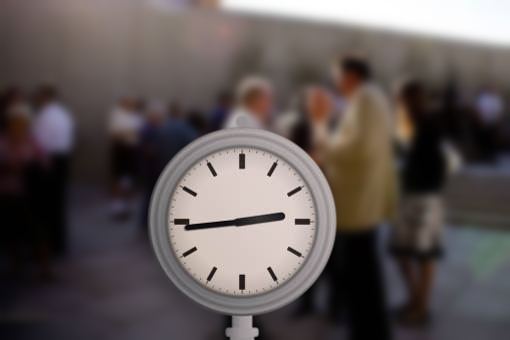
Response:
h=2 m=44
